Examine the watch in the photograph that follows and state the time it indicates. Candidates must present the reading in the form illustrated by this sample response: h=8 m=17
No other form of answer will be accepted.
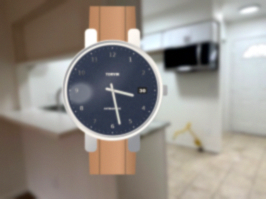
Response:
h=3 m=28
